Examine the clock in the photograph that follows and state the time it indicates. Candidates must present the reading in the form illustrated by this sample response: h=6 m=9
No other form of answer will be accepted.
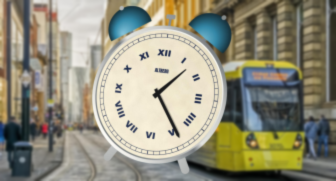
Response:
h=1 m=24
